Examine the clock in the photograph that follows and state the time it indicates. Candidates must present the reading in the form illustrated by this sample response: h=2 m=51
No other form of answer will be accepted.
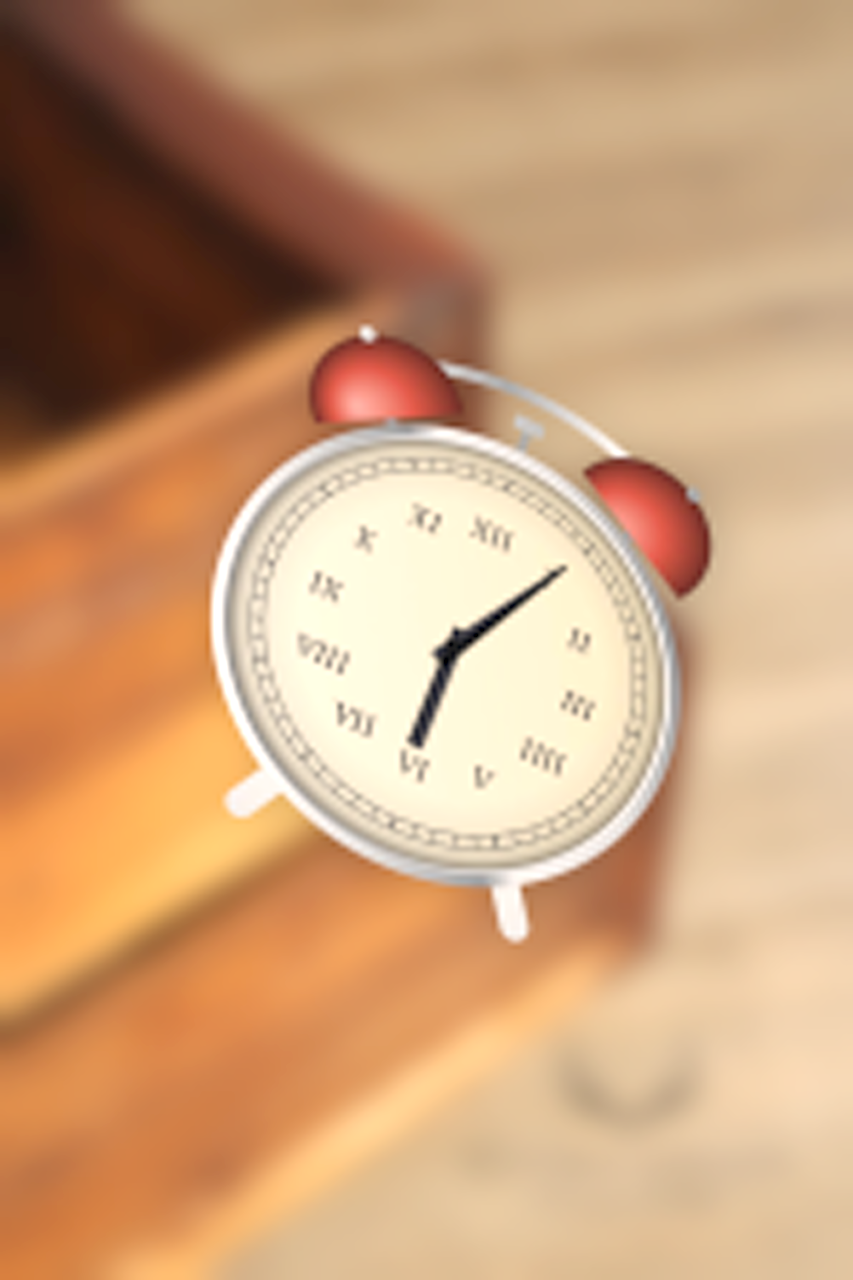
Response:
h=6 m=5
